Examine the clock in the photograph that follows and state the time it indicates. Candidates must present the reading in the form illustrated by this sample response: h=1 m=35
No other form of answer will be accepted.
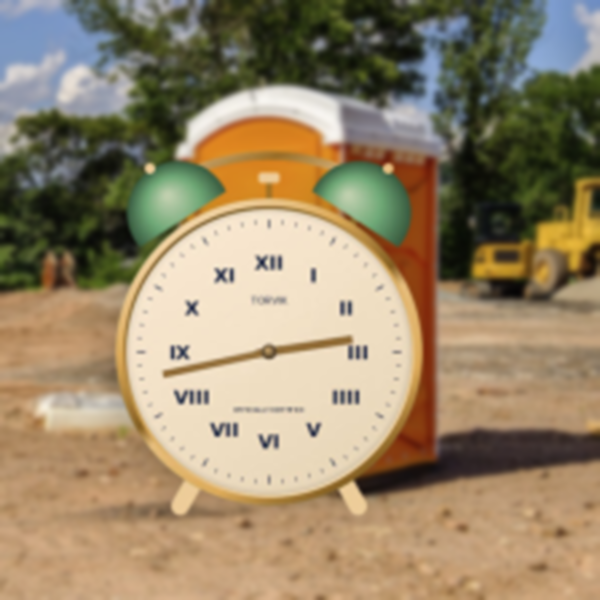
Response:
h=2 m=43
